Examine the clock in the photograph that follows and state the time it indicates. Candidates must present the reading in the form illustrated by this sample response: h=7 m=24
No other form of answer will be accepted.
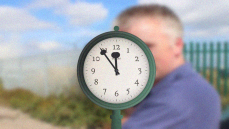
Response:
h=11 m=54
